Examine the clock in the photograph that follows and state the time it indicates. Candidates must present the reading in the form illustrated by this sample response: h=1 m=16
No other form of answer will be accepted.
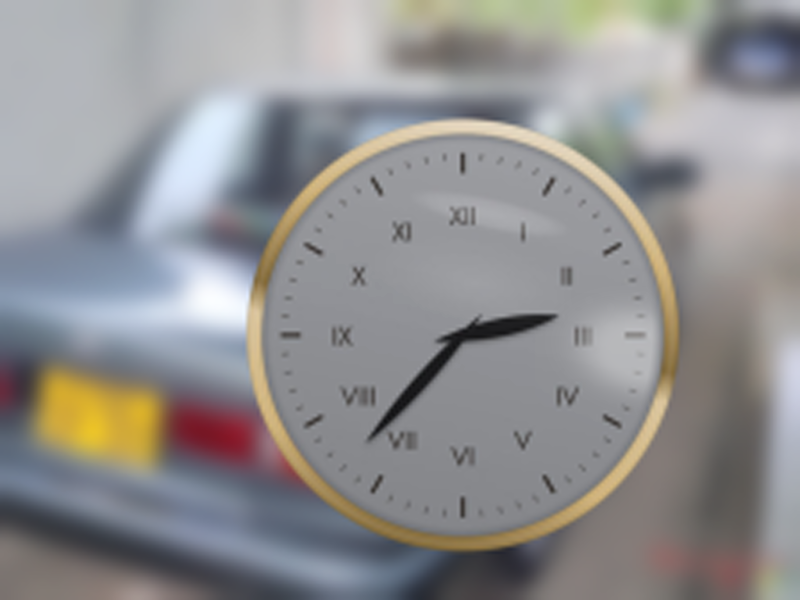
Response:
h=2 m=37
